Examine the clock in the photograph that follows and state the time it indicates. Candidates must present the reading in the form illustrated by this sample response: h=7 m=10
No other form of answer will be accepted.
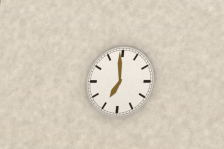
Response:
h=6 m=59
